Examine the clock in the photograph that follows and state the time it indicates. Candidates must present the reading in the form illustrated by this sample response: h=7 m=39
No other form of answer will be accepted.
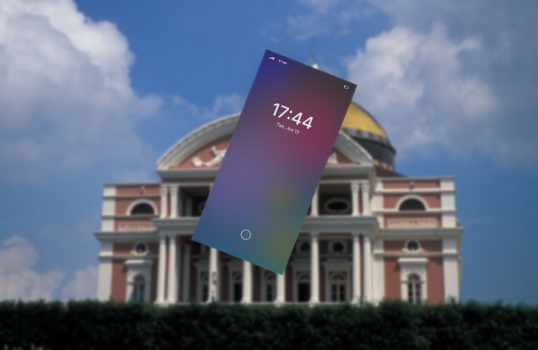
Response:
h=17 m=44
